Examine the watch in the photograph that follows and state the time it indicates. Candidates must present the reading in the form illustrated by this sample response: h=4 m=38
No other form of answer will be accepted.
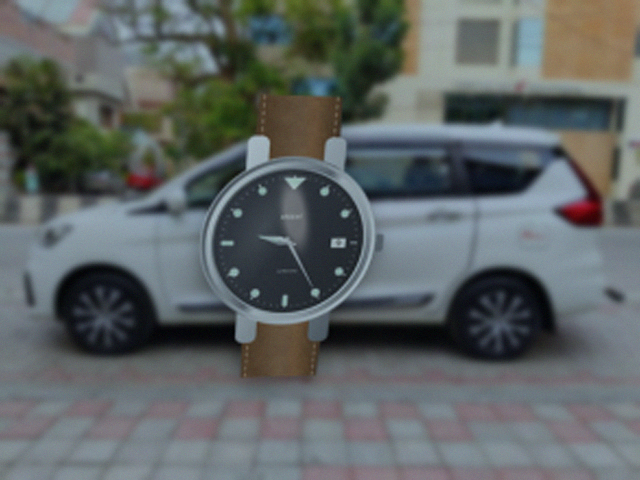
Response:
h=9 m=25
